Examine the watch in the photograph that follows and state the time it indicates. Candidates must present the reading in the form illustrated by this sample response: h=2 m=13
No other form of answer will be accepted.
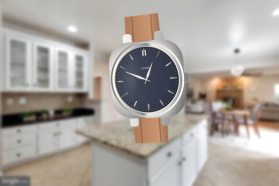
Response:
h=12 m=49
